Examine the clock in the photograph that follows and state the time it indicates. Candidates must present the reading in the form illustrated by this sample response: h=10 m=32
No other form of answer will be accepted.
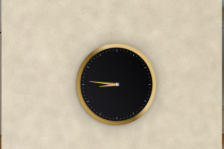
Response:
h=8 m=46
